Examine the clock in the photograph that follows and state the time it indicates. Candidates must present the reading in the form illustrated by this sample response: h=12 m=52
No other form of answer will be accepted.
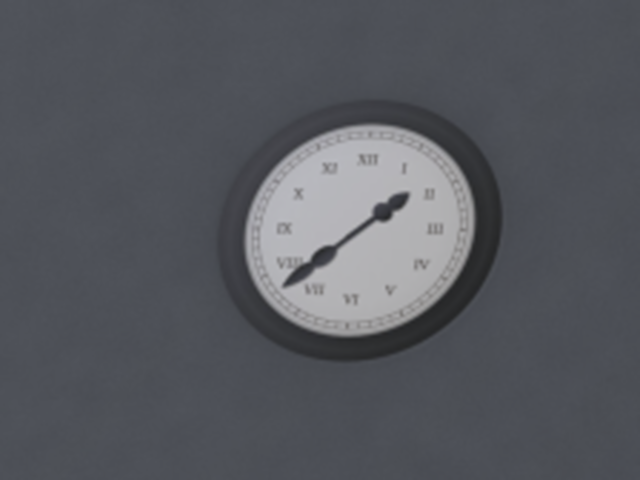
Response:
h=1 m=38
